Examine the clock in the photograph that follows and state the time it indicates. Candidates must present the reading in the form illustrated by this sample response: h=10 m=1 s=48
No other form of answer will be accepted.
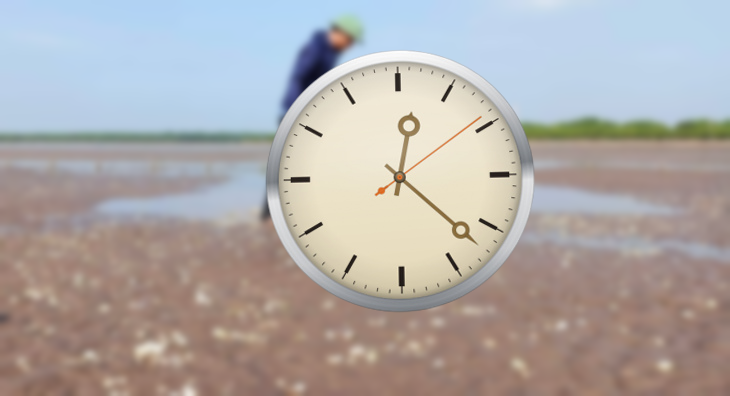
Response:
h=12 m=22 s=9
